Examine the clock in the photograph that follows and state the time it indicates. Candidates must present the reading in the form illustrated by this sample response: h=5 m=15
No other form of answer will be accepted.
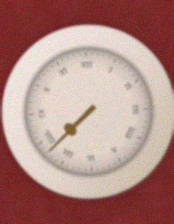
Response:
h=7 m=38
